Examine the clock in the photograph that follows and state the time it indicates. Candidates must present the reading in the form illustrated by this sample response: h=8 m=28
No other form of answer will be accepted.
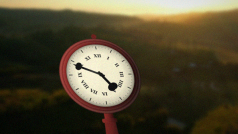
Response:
h=4 m=49
